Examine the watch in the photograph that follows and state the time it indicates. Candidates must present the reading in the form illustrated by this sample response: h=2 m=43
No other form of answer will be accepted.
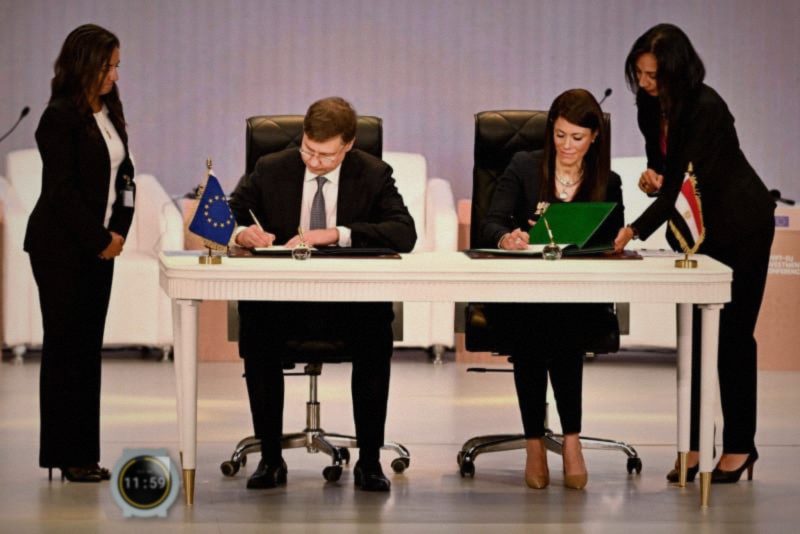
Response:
h=11 m=59
